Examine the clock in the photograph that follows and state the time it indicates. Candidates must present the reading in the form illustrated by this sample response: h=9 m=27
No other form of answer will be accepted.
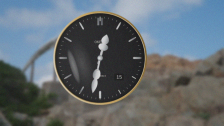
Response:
h=12 m=32
